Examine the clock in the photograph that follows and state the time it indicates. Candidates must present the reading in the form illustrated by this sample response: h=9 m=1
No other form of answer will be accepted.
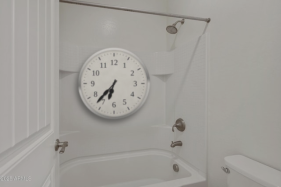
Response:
h=6 m=37
